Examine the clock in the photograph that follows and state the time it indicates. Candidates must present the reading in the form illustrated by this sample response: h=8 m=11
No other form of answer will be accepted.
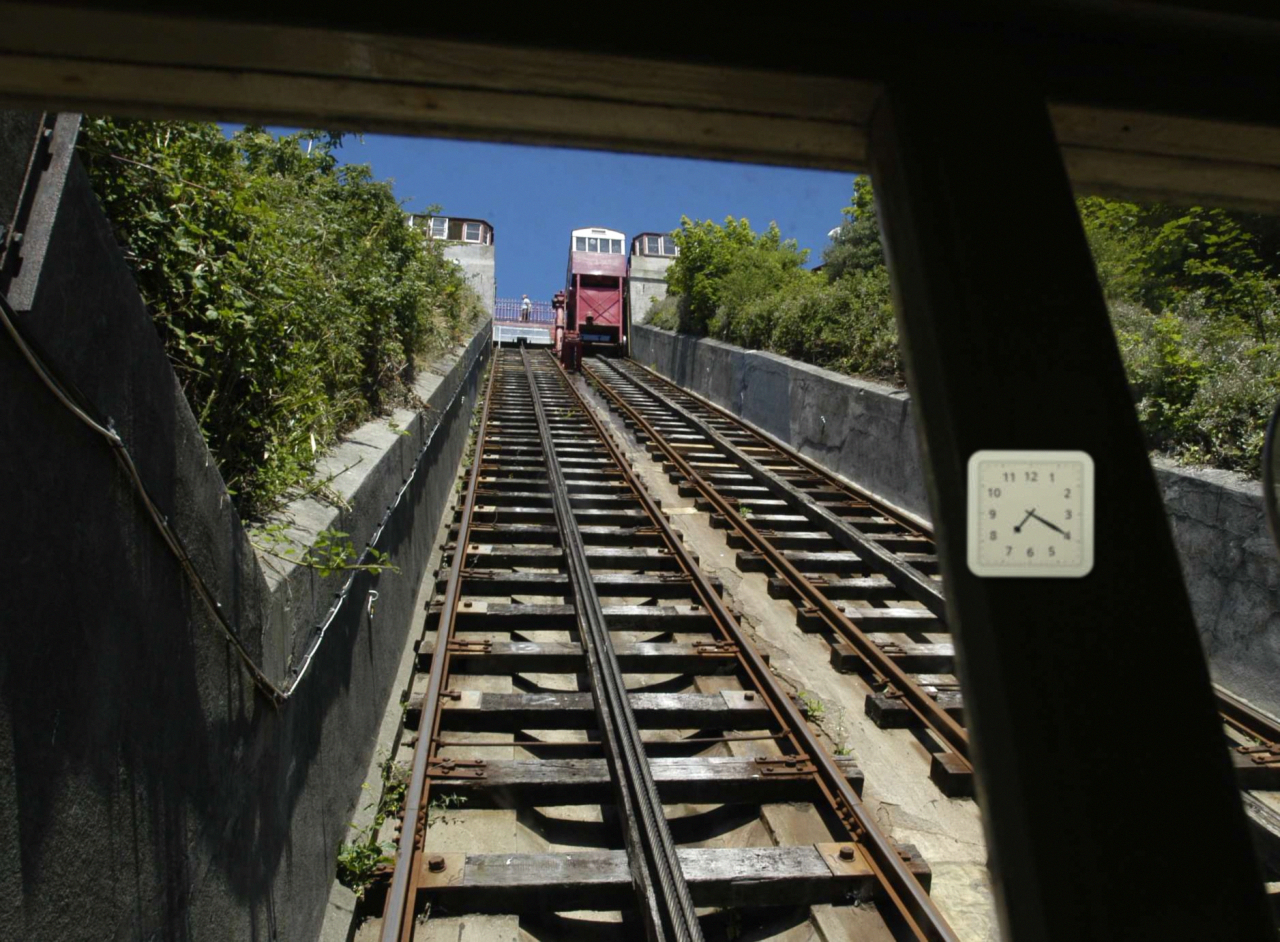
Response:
h=7 m=20
